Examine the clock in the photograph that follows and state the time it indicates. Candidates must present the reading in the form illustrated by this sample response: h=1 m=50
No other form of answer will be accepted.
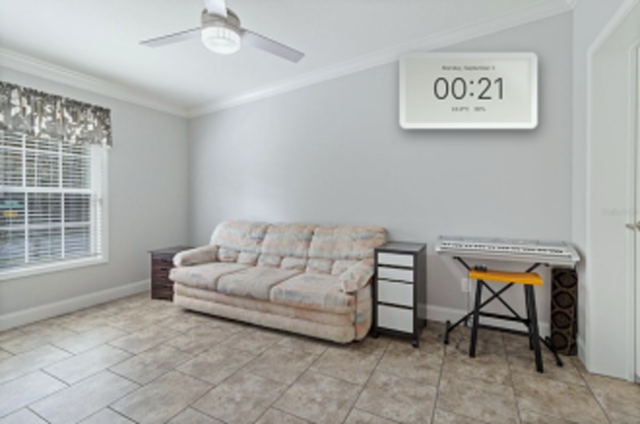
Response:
h=0 m=21
